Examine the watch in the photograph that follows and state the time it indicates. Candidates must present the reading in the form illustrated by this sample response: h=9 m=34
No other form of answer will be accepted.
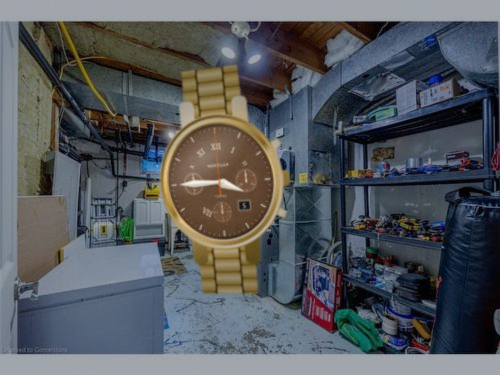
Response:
h=3 m=45
